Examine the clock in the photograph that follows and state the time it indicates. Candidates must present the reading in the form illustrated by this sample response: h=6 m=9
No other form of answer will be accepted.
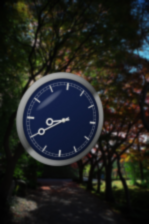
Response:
h=8 m=40
